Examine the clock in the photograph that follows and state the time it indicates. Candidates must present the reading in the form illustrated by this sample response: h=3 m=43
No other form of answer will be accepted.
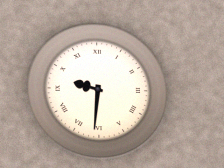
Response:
h=9 m=31
